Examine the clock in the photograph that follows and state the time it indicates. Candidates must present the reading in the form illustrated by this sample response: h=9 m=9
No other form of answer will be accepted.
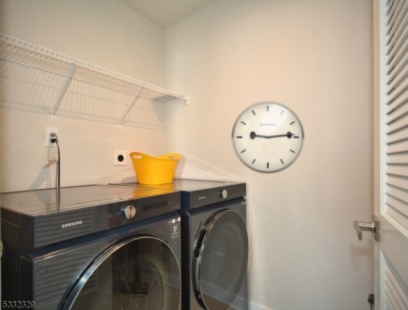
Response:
h=9 m=14
